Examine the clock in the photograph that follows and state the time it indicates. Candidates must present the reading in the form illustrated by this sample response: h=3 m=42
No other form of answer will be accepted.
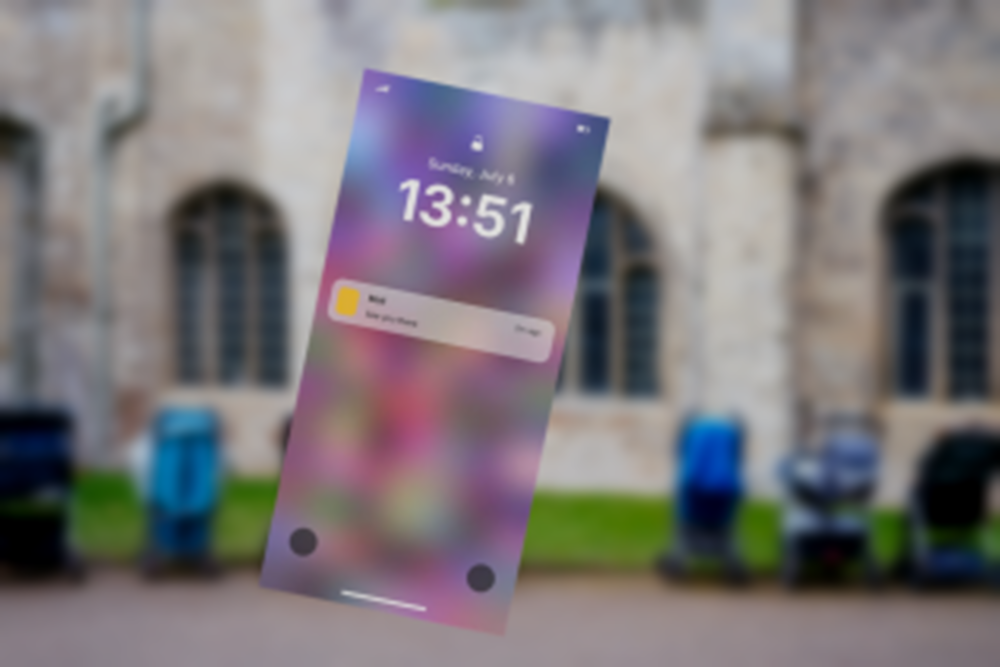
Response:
h=13 m=51
